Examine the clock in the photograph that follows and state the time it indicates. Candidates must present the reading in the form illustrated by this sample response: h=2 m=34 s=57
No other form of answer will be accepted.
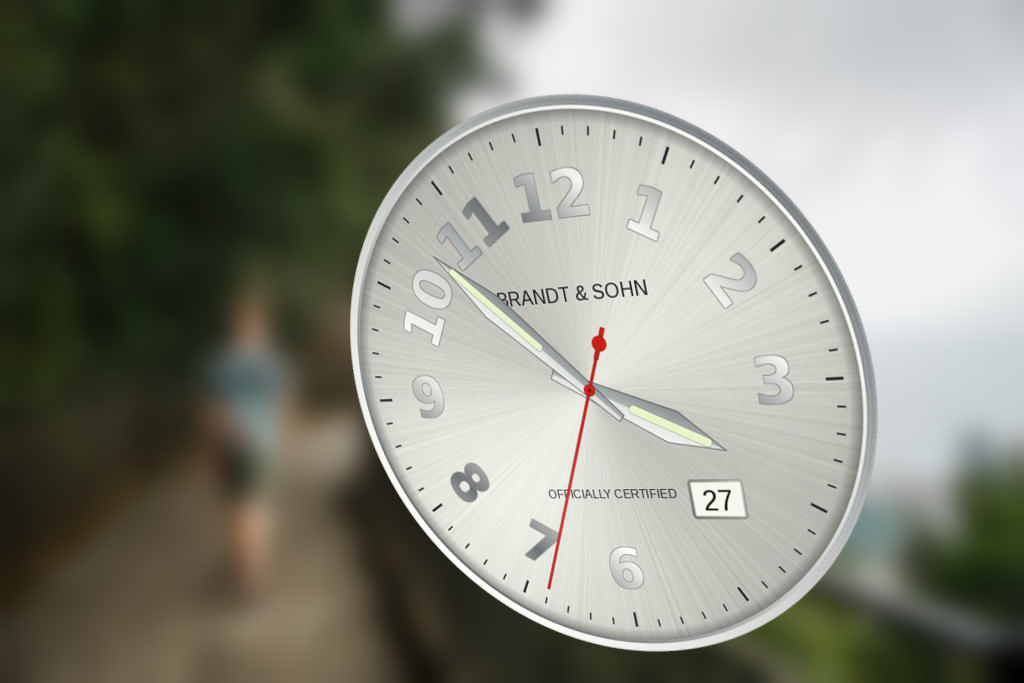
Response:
h=3 m=52 s=34
